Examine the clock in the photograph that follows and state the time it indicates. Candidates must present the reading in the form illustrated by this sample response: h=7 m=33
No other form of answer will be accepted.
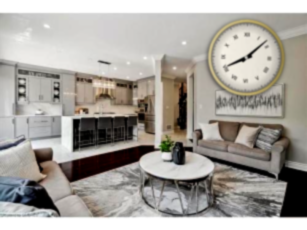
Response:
h=8 m=8
